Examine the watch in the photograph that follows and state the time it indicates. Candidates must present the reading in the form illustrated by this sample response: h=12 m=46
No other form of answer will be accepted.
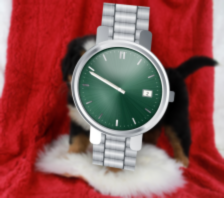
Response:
h=9 m=49
